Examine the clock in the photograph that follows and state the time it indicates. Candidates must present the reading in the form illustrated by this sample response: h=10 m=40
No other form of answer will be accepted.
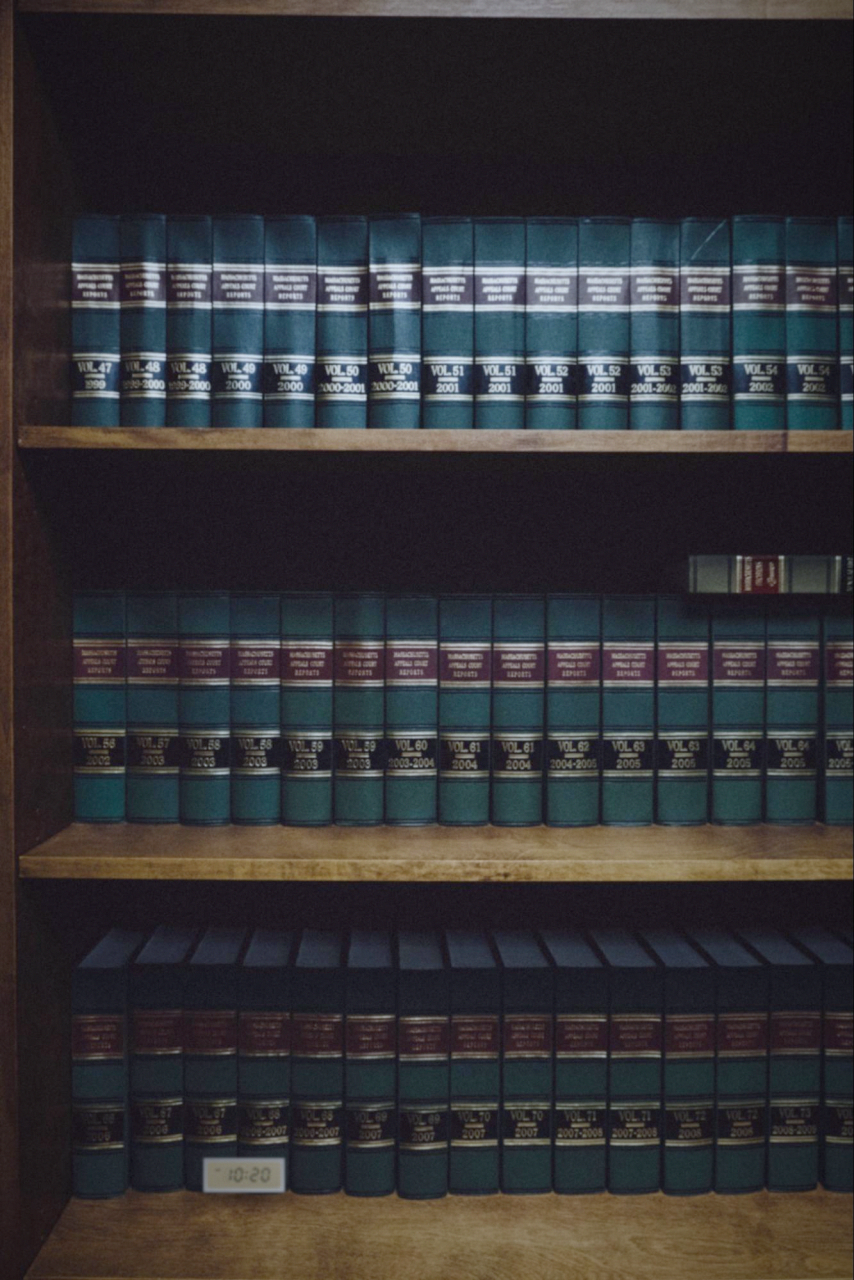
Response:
h=10 m=20
